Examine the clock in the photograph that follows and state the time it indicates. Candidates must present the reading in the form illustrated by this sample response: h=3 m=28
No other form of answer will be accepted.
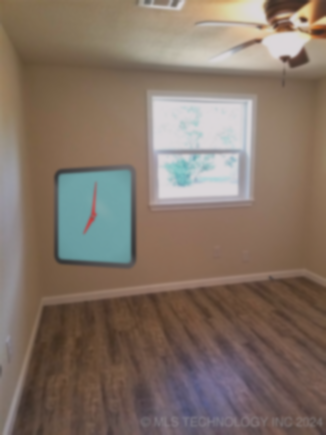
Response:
h=7 m=1
